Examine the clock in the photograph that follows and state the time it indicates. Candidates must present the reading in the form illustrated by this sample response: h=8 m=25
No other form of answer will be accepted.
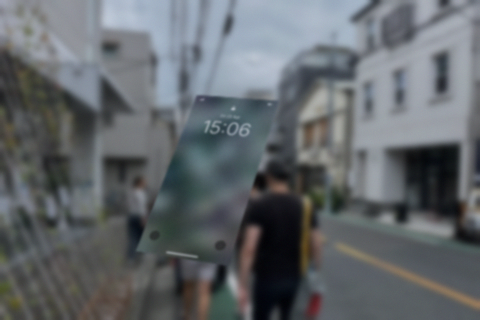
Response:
h=15 m=6
